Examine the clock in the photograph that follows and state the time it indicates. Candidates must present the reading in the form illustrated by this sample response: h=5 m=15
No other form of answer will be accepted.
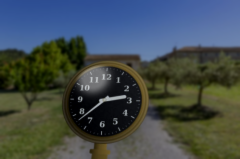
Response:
h=2 m=38
